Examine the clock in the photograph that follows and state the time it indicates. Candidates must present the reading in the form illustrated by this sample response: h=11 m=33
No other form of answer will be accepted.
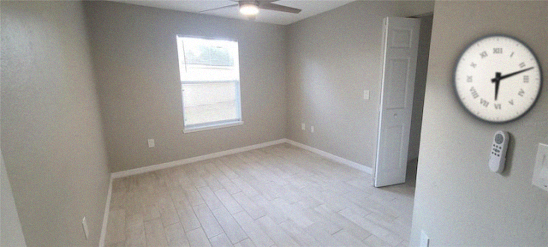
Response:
h=6 m=12
